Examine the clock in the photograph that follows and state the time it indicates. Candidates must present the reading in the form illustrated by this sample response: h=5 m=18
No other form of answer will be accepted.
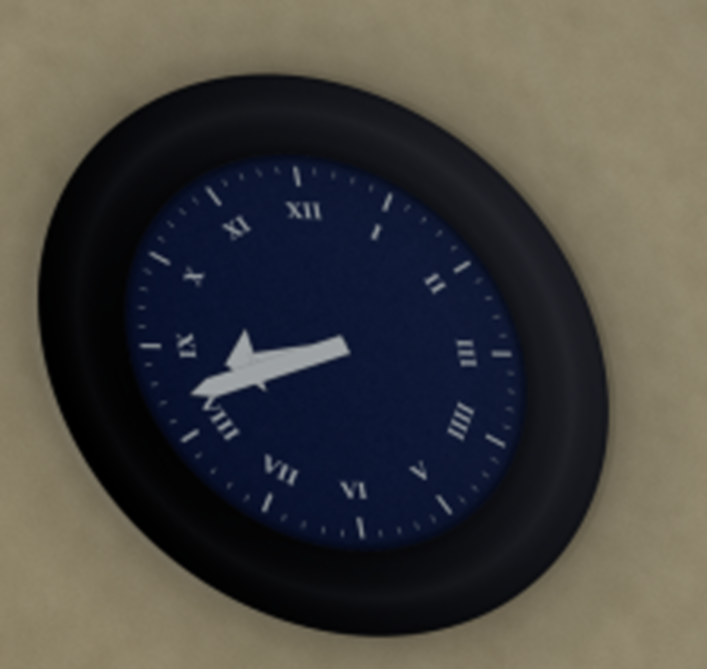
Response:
h=8 m=42
